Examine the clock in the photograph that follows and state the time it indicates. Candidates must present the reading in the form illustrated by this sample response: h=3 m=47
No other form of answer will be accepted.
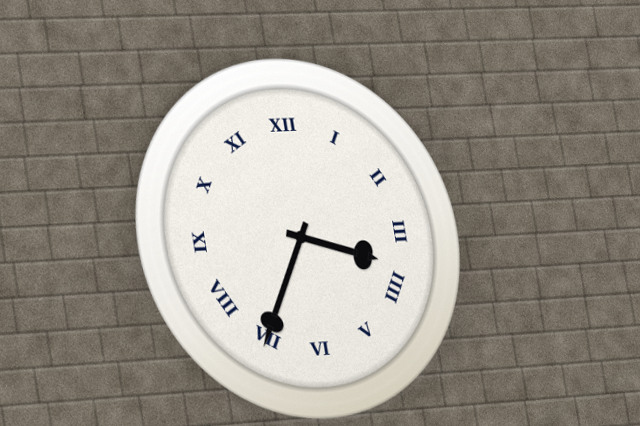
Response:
h=3 m=35
